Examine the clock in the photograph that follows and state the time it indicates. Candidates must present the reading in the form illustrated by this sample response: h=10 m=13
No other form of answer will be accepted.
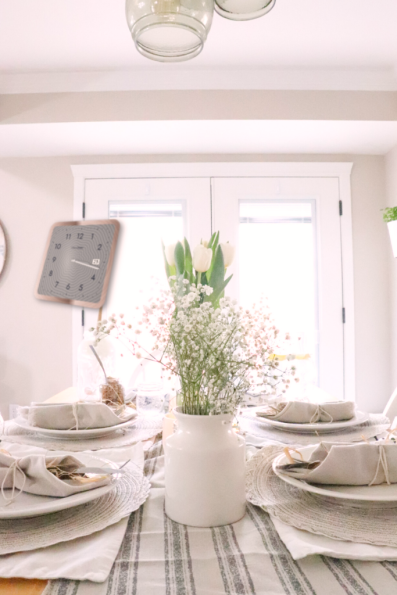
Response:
h=3 m=17
